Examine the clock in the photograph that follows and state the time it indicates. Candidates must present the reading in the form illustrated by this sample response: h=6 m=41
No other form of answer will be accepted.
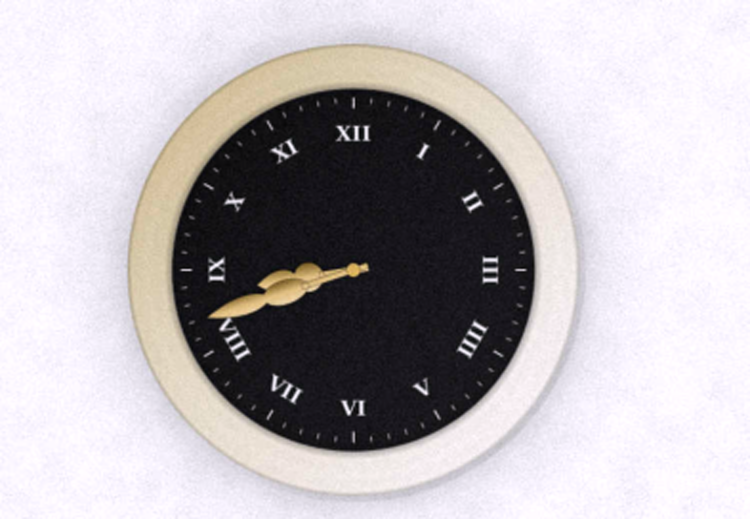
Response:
h=8 m=42
